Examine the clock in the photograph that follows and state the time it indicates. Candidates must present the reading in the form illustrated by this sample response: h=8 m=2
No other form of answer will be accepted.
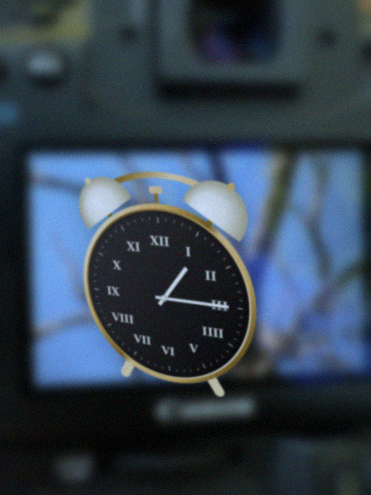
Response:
h=1 m=15
